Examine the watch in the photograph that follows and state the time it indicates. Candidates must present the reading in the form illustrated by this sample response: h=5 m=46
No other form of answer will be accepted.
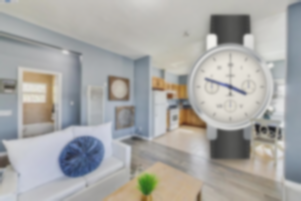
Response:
h=3 m=48
